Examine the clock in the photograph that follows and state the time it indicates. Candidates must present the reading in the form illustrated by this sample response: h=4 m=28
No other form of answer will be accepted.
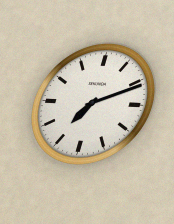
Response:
h=7 m=11
